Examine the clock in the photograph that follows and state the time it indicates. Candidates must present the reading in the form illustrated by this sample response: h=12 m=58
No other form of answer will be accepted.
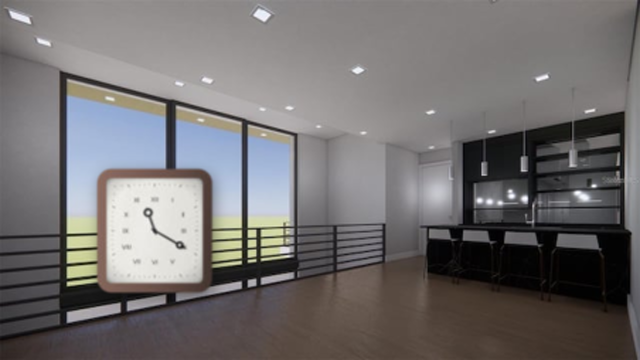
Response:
h=11 m=20
